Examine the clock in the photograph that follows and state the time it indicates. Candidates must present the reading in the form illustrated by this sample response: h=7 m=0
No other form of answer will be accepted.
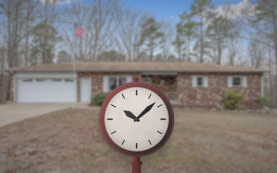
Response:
h=10 m=8
